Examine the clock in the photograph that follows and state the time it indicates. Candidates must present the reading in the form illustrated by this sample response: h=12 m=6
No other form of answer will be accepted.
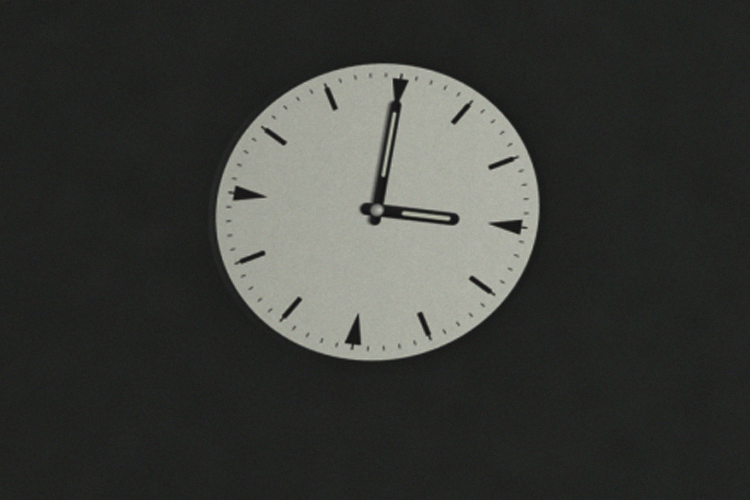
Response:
h=3 m=0
